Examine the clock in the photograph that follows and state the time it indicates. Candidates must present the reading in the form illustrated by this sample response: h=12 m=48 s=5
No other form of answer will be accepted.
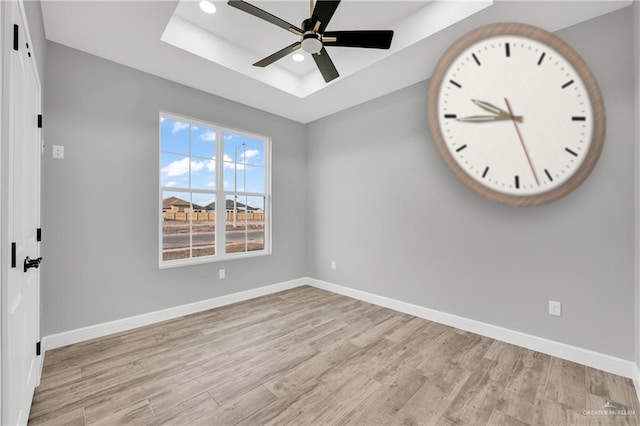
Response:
h=9 m=44 s=27
